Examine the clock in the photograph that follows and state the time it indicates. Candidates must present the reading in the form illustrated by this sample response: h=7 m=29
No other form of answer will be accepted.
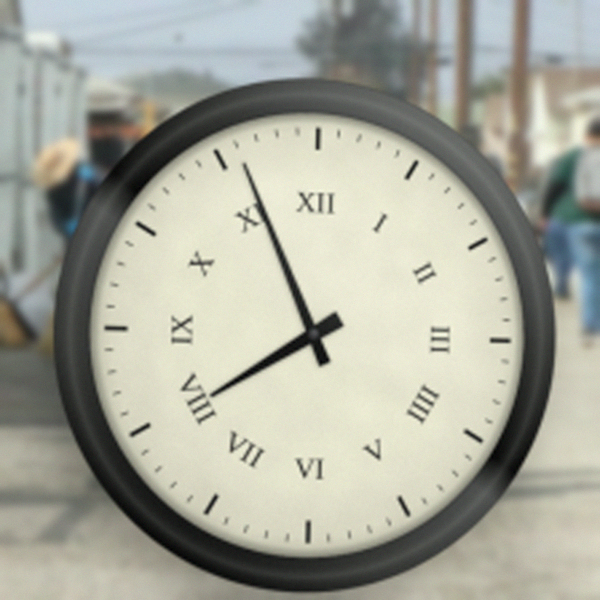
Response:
h=7 m=56
